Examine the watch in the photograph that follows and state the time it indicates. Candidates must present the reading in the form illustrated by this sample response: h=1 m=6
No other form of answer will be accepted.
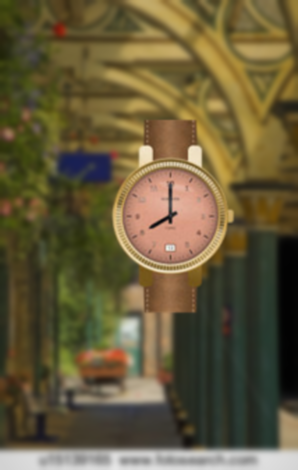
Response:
h=8 m=0
